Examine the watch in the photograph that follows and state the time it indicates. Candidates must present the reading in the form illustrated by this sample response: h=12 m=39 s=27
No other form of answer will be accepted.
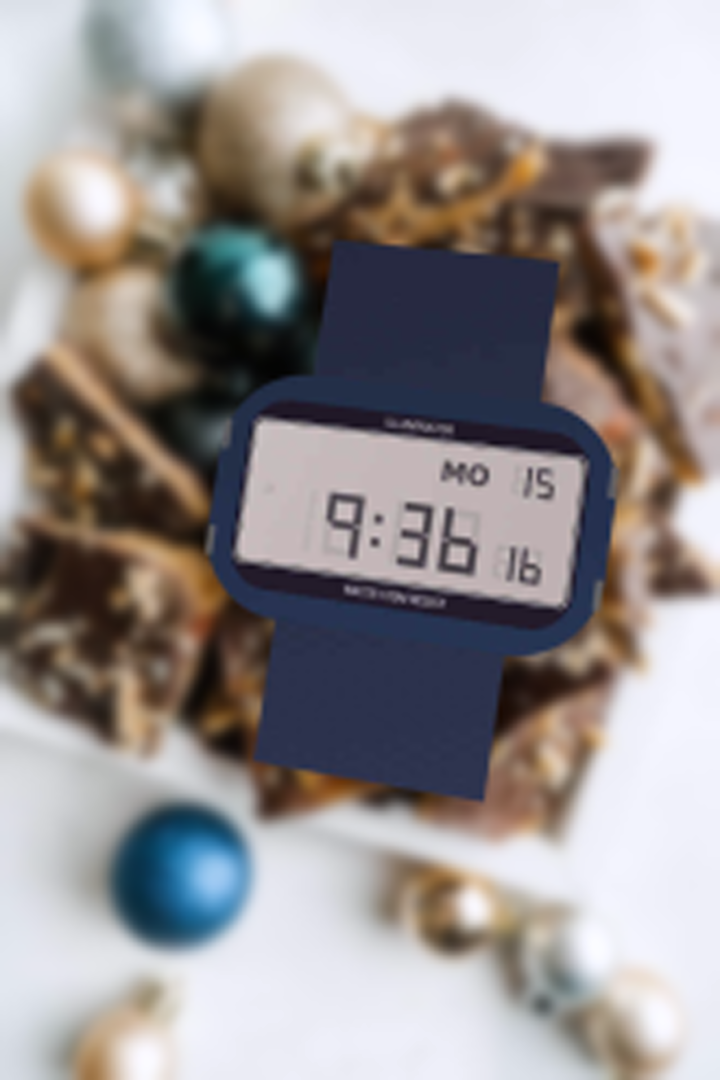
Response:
h=9 m=36 s=16
